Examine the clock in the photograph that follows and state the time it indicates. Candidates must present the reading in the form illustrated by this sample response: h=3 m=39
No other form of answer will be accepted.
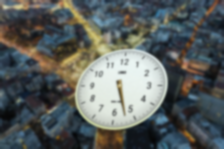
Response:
h=5 m=27
